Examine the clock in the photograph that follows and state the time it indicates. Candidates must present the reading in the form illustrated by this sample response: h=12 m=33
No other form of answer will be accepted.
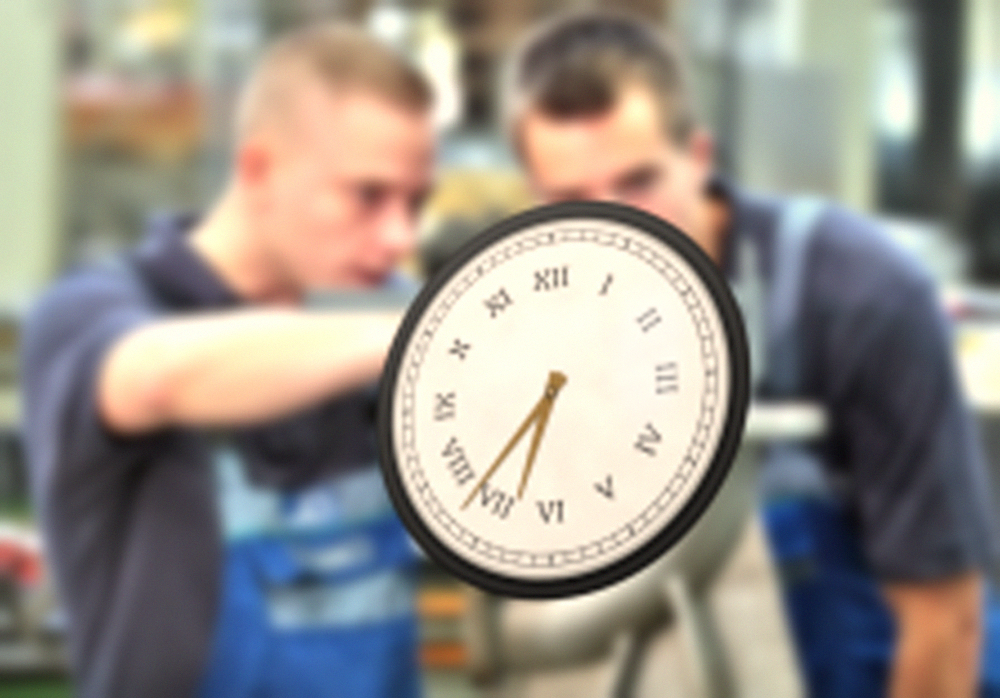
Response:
h=6 m=37
